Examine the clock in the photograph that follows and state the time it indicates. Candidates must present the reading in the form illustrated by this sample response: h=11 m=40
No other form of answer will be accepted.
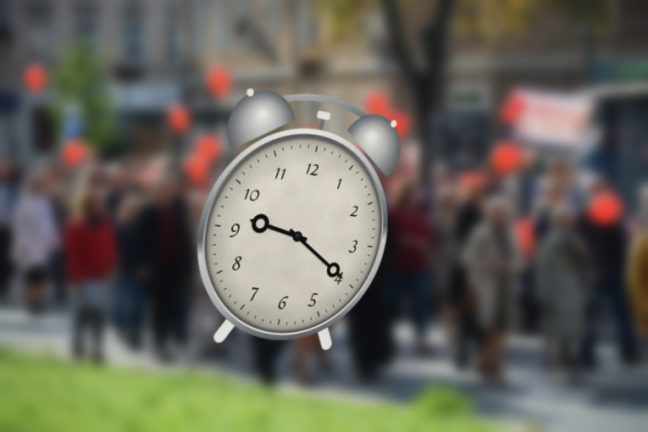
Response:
h=9 m=20
